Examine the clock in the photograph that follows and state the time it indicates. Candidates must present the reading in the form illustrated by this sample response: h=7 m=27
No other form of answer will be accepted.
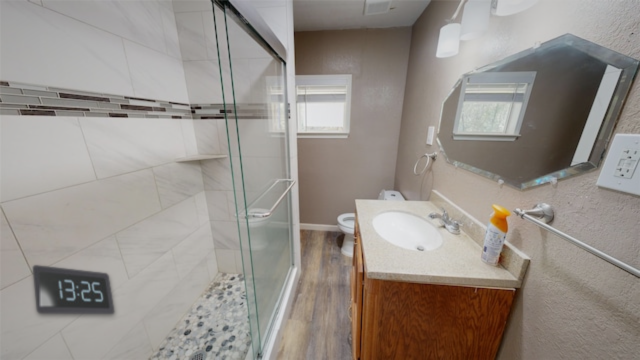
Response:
h=13 m=25
